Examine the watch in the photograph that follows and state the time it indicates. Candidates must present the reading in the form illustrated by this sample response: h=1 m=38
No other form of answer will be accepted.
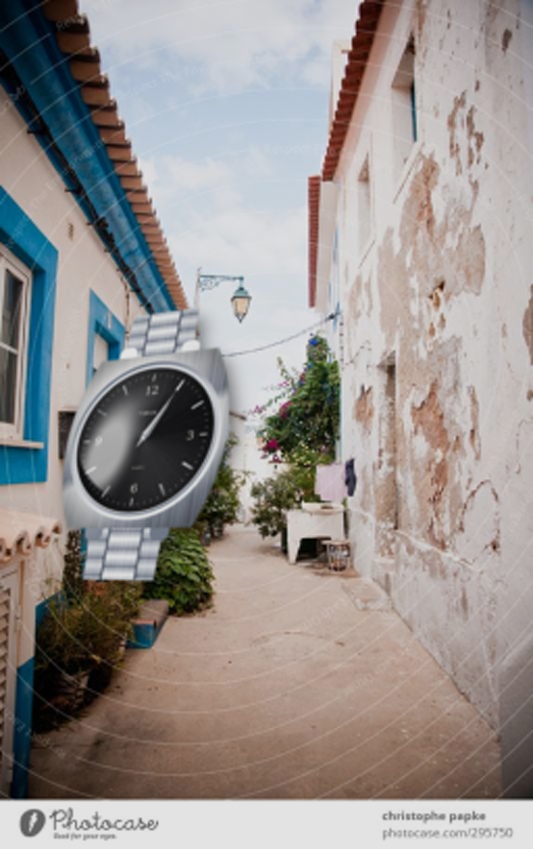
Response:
h=1 m=5
